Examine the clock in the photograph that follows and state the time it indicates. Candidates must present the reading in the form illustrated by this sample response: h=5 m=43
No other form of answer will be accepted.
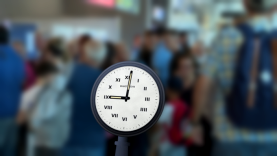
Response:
h=9 m=1
